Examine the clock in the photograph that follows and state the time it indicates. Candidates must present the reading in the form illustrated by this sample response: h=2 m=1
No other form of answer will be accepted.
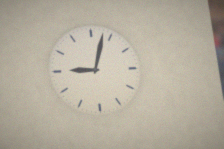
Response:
h=9 m=3
